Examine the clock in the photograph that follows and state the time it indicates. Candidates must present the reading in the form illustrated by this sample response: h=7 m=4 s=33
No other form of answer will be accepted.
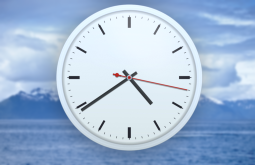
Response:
h=4 m=39 s=17
